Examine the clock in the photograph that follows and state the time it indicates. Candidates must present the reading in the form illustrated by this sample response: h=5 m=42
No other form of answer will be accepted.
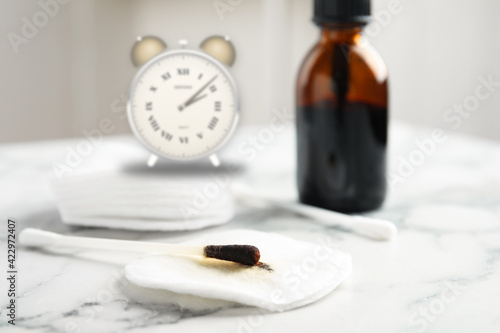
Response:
h=2 m=8
